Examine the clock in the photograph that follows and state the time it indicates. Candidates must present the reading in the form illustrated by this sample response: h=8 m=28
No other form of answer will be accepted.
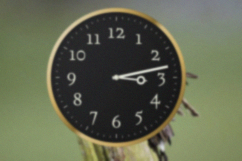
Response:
h=3 m=13
